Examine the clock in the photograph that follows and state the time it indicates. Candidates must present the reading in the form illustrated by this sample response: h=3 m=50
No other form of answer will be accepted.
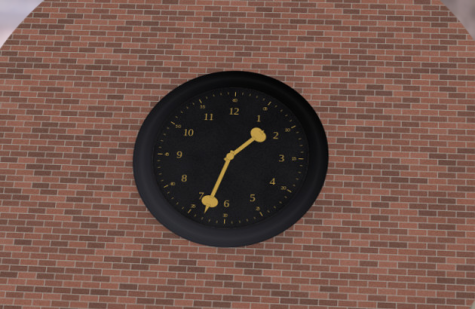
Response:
h=1 m=33
